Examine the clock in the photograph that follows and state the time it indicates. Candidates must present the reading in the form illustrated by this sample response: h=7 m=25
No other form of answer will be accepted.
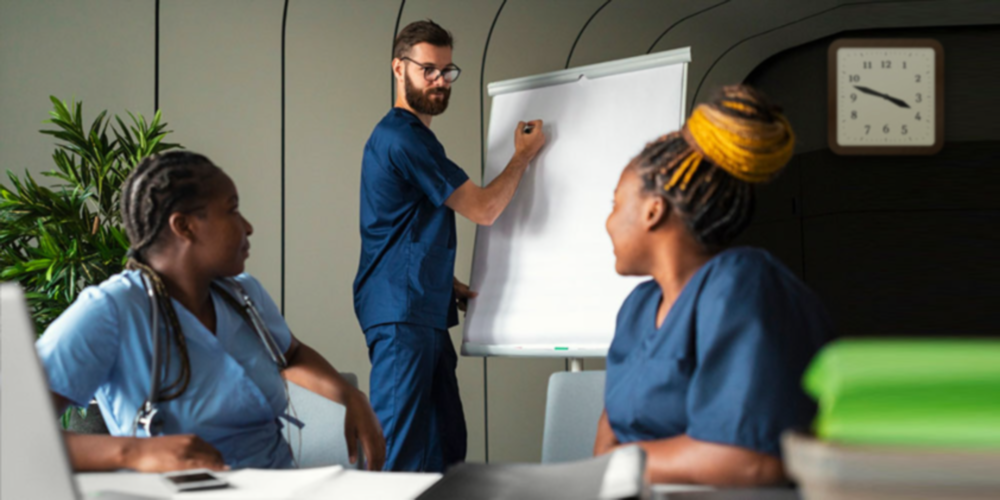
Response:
h=3 m=48
